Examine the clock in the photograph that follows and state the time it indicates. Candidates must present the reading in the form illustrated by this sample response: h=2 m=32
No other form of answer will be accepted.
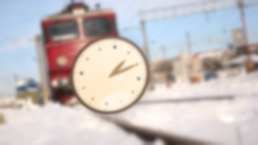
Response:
h=1 m=10
